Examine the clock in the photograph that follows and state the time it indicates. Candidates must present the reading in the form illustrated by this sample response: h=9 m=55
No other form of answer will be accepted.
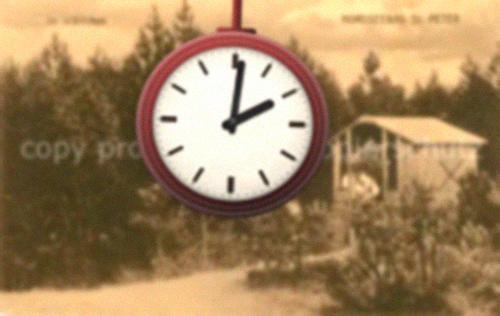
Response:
h=2 m=1
